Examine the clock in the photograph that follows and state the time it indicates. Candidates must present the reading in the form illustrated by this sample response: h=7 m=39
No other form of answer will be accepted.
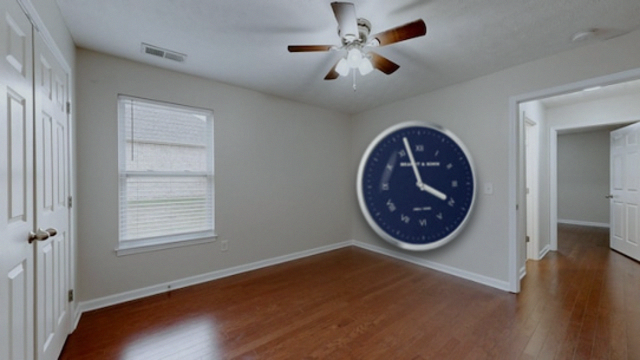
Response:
h=3 m=57
